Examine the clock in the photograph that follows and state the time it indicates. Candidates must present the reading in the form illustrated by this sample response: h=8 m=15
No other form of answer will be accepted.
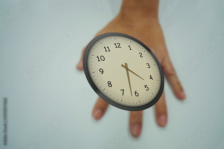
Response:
h=4 m=32
